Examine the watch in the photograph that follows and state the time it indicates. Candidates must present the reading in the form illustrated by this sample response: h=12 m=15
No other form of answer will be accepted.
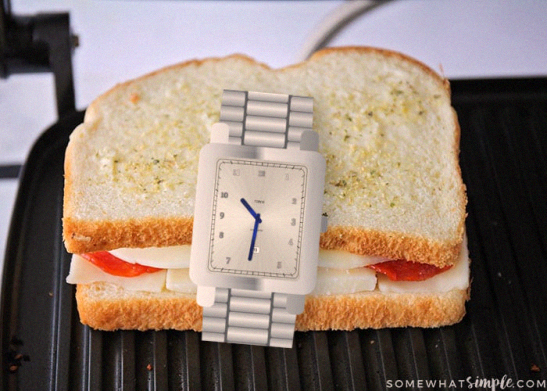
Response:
h=10 m=31
